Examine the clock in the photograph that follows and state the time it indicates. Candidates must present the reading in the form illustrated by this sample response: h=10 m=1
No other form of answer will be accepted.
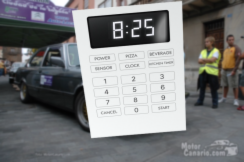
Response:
h=8 m=25
